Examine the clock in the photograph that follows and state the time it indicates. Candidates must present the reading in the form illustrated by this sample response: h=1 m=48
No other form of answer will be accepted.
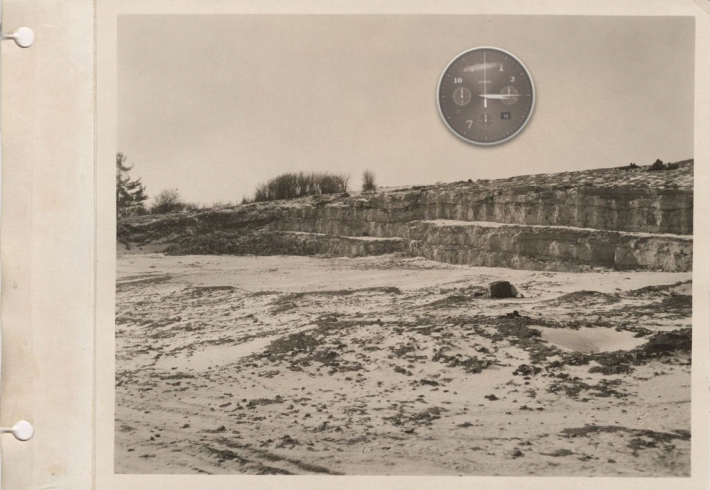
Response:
h=3 m=15
